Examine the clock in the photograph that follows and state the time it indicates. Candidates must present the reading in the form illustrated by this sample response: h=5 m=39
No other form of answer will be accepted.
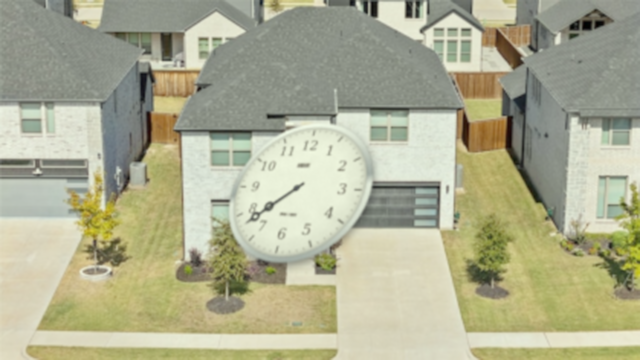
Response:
h=7 m=38
